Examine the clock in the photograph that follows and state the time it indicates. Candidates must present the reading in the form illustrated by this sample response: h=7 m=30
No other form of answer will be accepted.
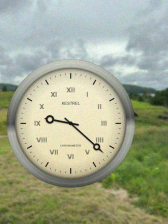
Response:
h=9 m=22
